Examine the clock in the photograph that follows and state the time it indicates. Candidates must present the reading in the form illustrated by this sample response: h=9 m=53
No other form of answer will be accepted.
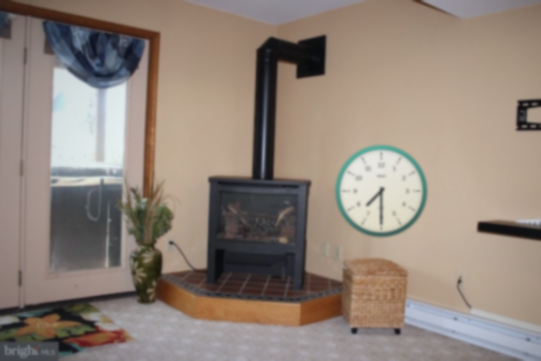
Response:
h=7 m=30
